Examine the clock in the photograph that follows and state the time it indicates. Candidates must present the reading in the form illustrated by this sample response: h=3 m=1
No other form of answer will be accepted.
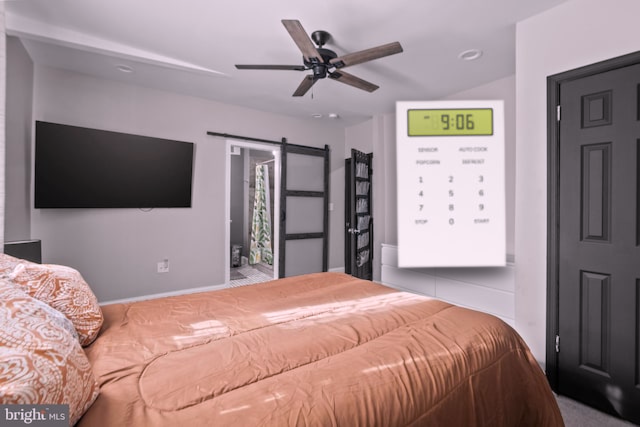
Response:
h=9 m=6
